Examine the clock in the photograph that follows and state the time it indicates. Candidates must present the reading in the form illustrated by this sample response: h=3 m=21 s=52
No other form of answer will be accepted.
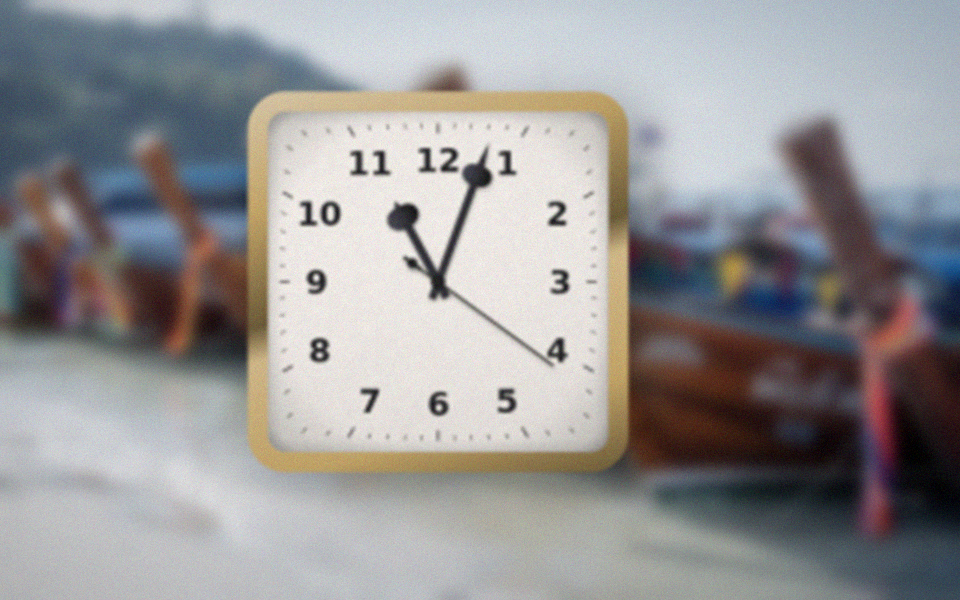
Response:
h=11 m=3 s=21
